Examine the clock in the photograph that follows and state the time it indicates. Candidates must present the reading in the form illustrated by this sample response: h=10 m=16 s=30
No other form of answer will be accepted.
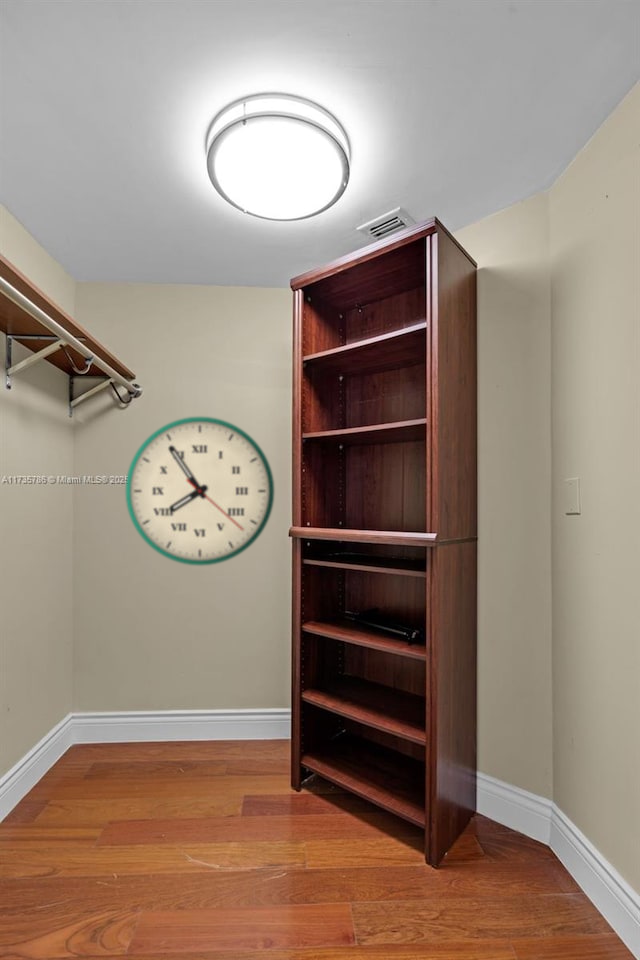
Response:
h=7 m=54 s=22
